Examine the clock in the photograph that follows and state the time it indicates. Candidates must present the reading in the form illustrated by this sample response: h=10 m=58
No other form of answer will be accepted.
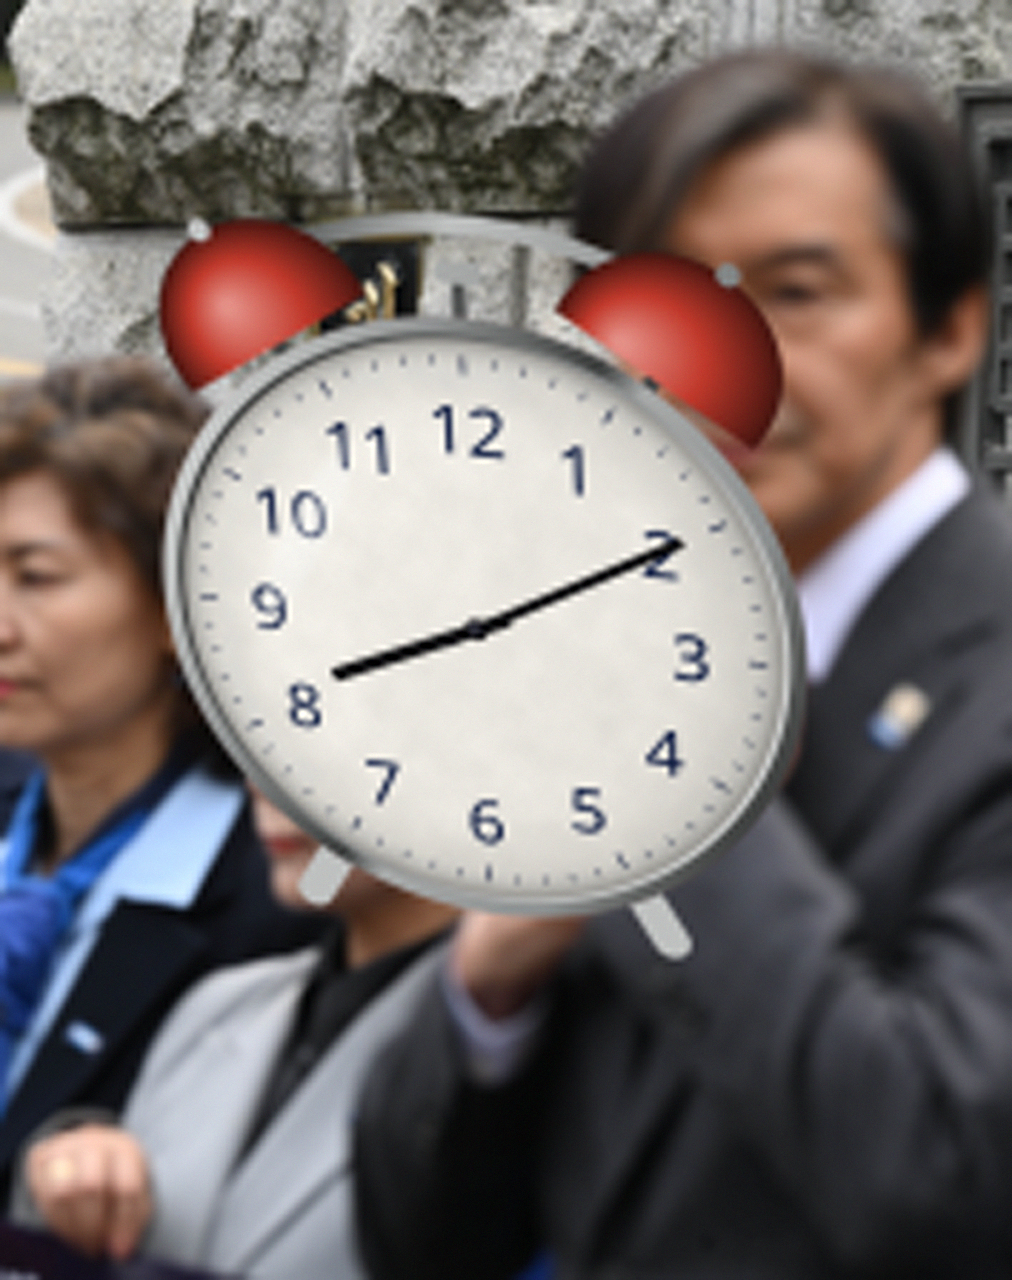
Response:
h=8 m=10
